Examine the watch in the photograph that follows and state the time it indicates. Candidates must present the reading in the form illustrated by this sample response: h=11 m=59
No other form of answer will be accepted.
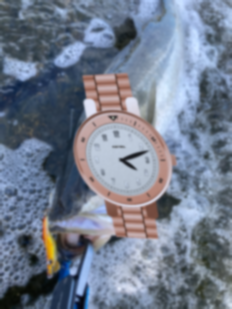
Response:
h=4 m=12
